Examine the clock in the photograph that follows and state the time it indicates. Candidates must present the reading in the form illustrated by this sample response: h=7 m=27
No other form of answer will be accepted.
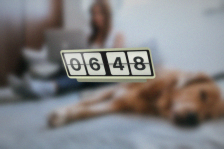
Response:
h=6 m=48
